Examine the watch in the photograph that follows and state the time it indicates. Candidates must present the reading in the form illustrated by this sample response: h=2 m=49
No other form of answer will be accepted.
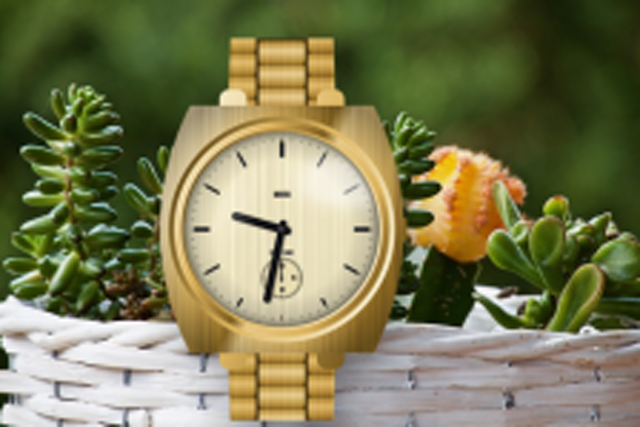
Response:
h=9 m=32
